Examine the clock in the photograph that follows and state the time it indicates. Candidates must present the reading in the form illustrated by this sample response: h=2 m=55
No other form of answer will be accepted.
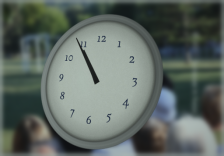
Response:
h=10 m=54
